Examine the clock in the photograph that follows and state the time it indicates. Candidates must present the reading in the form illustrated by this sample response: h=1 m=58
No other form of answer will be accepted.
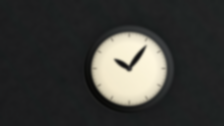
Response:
h=10 m=6
